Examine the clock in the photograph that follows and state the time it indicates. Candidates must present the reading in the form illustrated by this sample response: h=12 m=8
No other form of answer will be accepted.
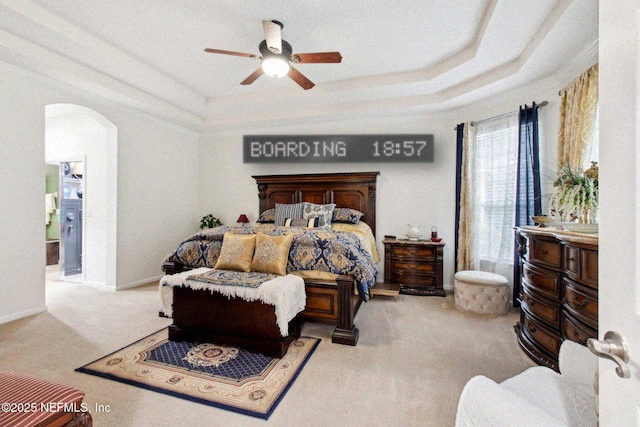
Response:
h=18 m=57
